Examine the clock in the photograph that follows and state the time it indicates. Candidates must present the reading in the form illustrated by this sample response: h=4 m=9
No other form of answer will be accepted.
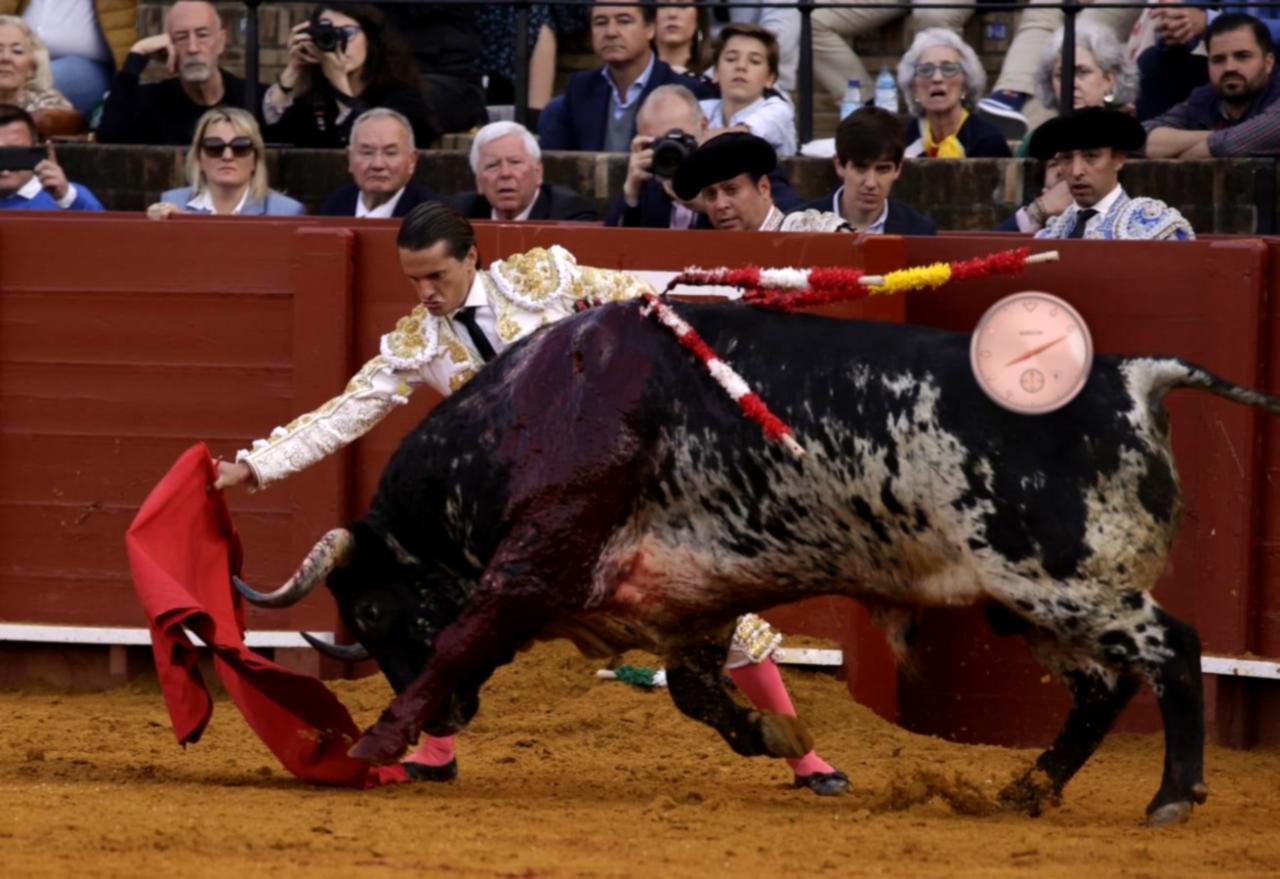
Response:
h=8 m=11
